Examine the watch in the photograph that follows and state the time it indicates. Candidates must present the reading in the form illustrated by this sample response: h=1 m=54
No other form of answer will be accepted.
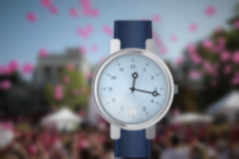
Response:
h=12 m=17
